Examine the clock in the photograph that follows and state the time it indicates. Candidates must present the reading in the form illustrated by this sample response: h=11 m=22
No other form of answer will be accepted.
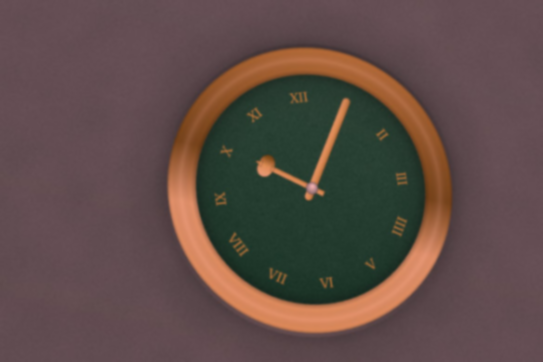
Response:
h=10 m=5
